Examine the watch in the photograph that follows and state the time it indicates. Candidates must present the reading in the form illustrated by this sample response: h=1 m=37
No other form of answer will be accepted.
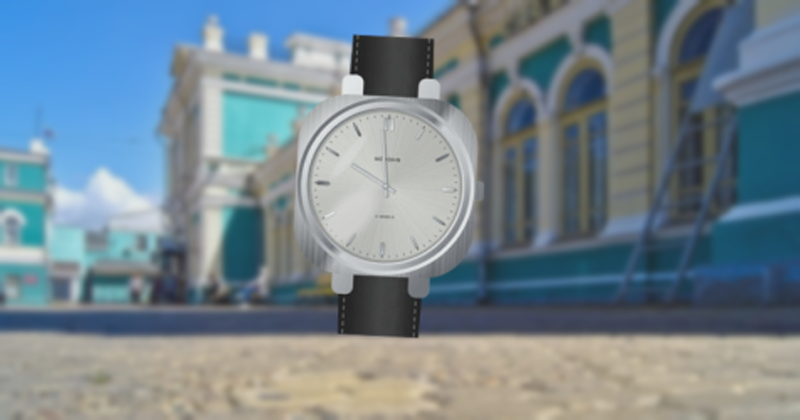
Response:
h=9 m=59
